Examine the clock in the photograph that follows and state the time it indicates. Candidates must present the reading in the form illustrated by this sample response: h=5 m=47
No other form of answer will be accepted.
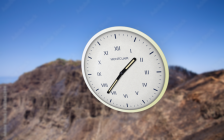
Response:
h=1 m=37
